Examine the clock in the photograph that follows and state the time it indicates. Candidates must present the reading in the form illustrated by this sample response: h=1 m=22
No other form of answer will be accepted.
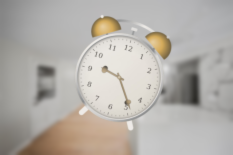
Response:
h=9 m=24
